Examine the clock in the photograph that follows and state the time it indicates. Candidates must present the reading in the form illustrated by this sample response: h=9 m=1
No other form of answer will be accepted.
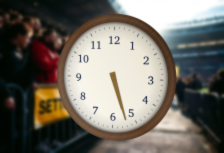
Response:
h=5 m=27
